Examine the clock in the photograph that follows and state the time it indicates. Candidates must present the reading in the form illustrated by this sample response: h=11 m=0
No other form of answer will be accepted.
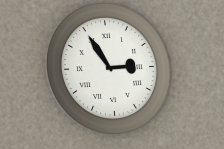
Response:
h=2 m=55
